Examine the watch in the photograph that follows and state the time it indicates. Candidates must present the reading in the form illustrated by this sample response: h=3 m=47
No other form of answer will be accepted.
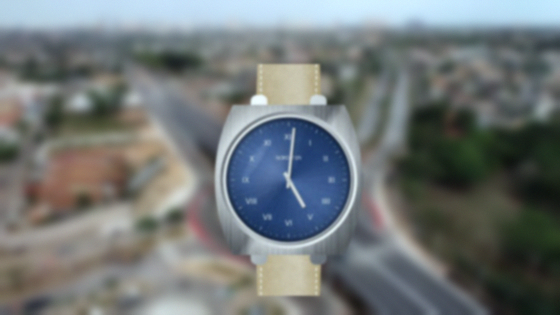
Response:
h=5 m=1
